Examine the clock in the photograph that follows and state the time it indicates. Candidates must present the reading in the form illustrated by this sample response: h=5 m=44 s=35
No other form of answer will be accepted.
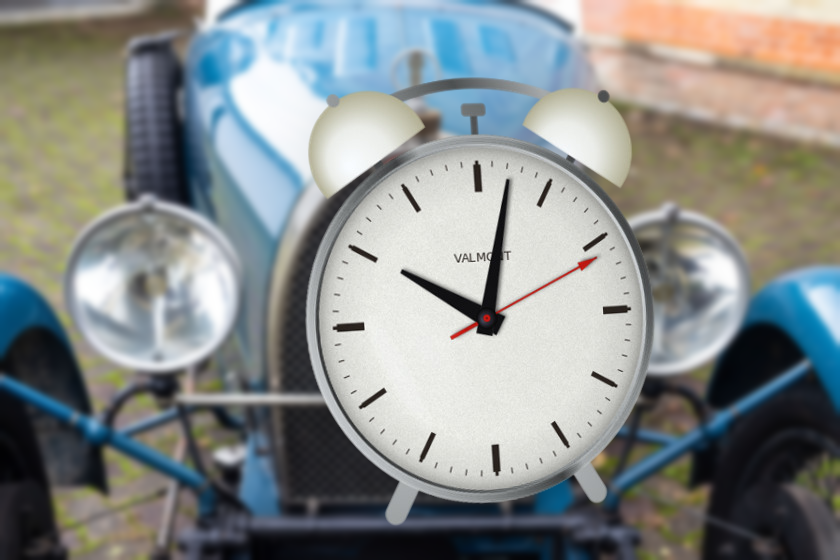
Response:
h=10 m=2 s=11
